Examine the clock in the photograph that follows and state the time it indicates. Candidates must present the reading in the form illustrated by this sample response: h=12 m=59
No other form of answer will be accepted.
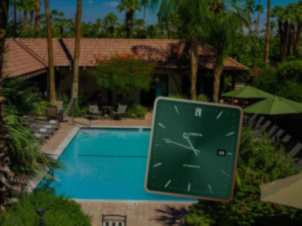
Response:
h=10 m=47
